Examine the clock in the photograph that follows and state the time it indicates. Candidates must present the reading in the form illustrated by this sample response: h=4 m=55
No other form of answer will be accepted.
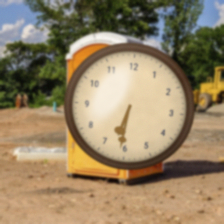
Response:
h=6 m=31
